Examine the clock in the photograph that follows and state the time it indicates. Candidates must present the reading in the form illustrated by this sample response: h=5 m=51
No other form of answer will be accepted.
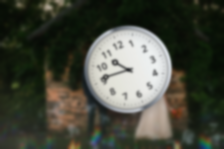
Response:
h=10 m=46
